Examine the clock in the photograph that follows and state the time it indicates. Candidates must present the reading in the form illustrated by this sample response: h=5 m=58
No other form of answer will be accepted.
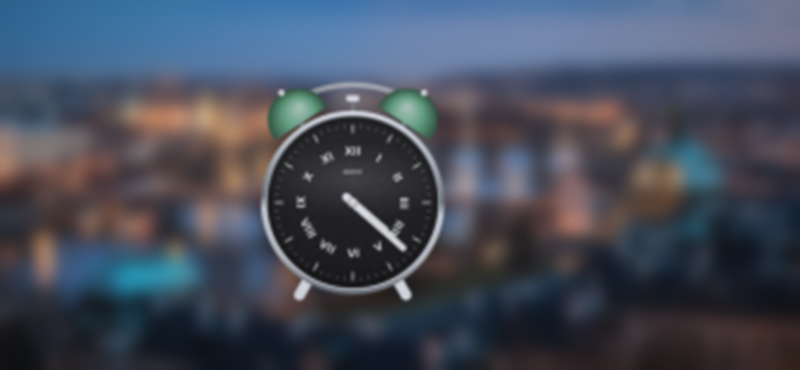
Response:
h=4 m=22
